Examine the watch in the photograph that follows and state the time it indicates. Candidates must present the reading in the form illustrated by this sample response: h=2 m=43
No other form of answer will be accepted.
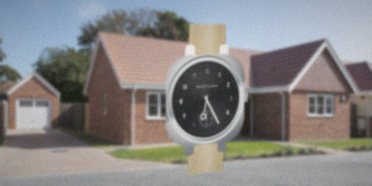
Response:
h=6 m=25
